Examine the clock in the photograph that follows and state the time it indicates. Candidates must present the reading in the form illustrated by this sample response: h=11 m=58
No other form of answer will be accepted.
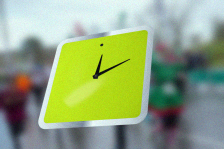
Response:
h=12 m=11
